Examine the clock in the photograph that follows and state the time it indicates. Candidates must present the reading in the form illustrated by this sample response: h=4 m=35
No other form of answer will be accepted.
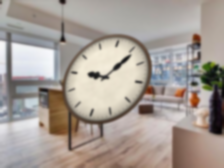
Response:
h=9 m=6
